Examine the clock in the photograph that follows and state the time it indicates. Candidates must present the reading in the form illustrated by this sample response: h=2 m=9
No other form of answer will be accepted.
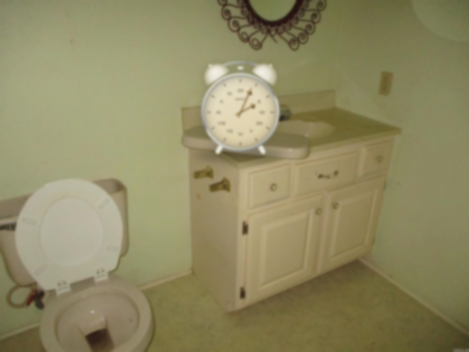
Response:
h=2 m=4
